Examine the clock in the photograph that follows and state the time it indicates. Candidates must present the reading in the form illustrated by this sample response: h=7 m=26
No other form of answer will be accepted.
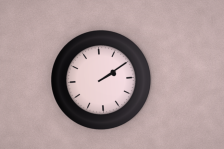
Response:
h=2 m=10
